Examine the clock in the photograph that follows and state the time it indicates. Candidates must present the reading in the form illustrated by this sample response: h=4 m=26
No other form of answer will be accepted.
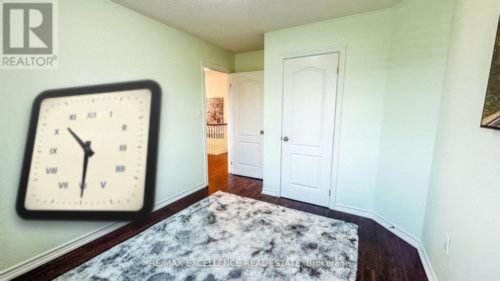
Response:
h=10 m=30
